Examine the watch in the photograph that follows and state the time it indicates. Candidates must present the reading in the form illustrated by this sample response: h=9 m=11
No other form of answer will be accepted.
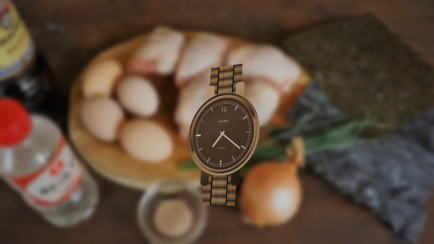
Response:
h=7 m=21
